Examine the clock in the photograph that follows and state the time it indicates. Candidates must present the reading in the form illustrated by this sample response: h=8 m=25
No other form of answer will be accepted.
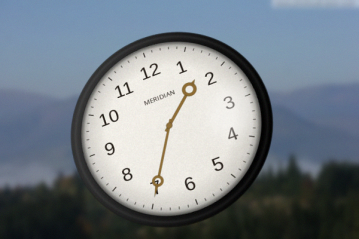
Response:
h=1 m=35
